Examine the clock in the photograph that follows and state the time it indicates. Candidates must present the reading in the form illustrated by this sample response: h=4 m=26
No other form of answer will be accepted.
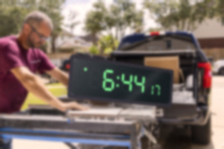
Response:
h=6 m=44
